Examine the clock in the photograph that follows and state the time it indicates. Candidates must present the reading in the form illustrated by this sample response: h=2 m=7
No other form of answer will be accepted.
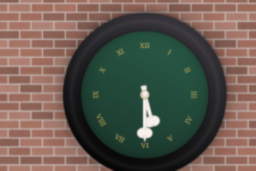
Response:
h=5 m=30
